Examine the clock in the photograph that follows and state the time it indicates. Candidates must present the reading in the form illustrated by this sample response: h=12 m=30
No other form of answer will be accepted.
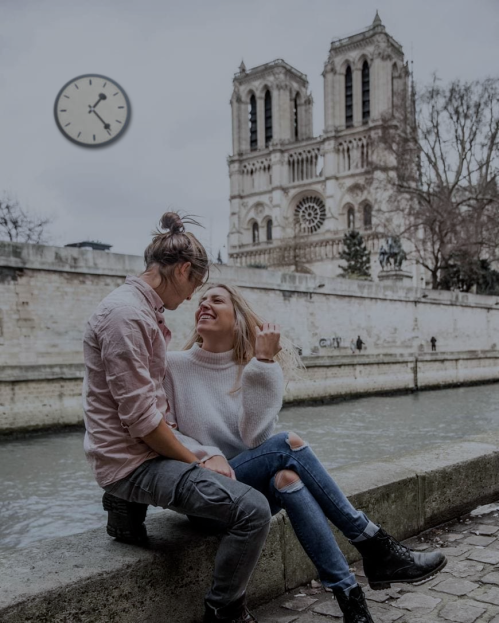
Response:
h=1 m=24
